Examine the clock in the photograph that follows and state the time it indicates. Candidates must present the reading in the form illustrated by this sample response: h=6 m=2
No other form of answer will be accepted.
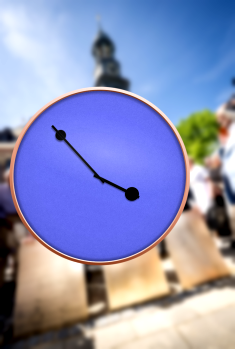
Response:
h=3 m=53
